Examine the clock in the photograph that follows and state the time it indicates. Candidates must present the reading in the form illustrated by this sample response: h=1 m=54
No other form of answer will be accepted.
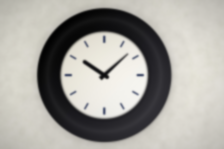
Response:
h=10 m=8
